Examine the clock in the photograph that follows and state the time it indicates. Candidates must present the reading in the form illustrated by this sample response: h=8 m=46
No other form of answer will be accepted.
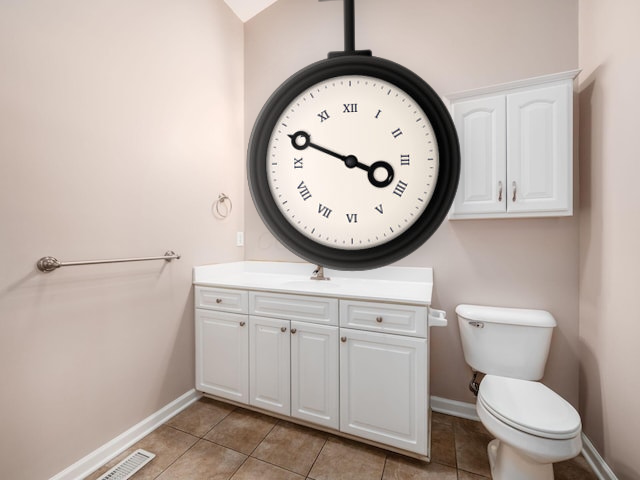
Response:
h=3 m=49
